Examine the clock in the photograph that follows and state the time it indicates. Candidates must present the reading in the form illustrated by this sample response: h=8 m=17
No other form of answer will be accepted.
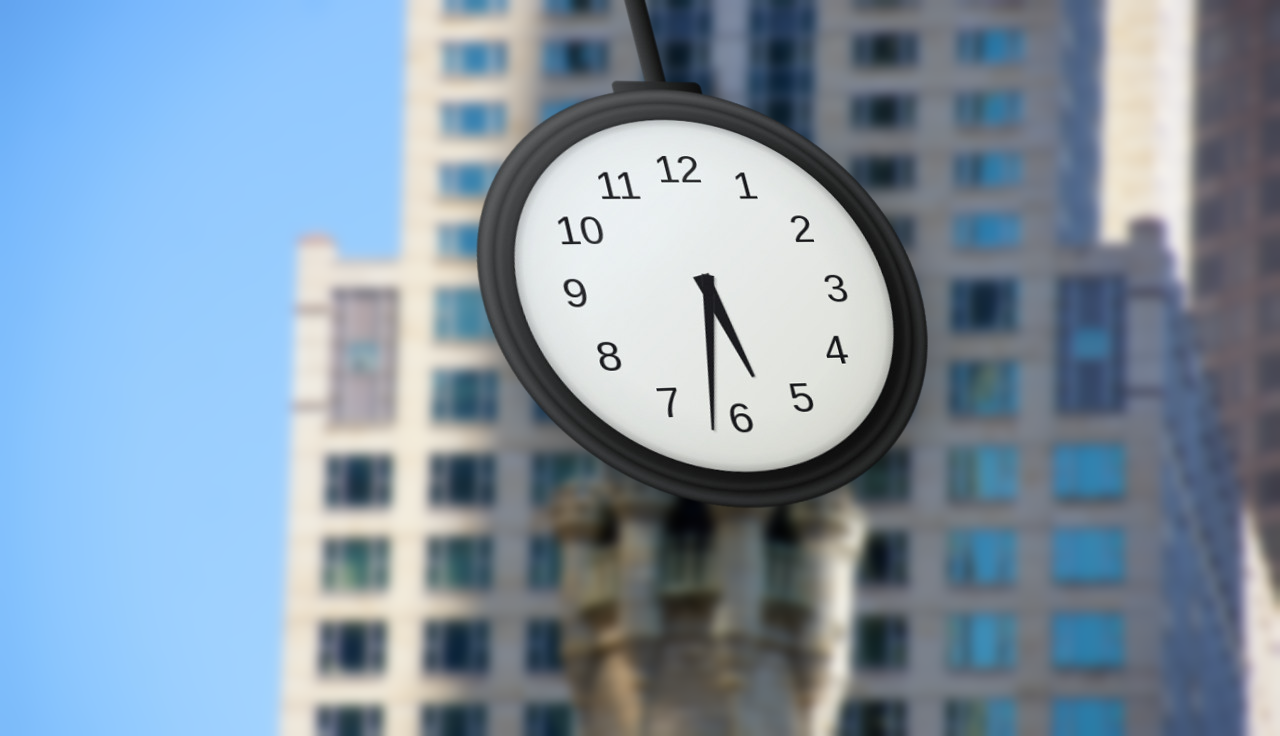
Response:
h=5 m=32
